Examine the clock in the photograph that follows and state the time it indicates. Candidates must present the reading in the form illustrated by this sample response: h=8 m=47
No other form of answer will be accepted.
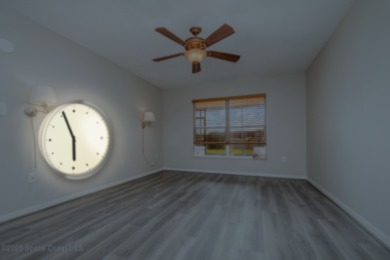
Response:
h=5 m=56
